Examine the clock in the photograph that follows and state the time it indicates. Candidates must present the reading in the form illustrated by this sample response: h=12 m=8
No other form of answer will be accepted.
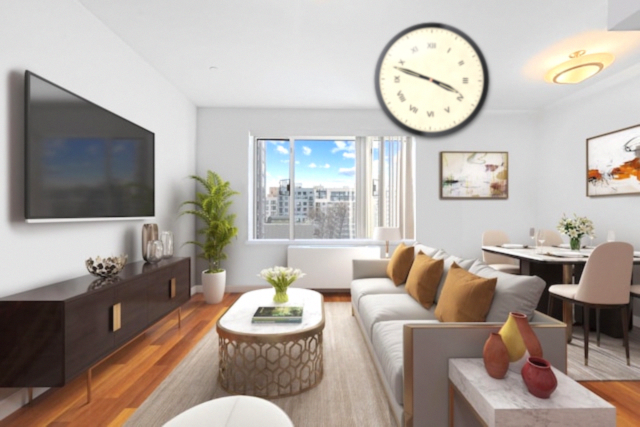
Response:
h=3 m=48
